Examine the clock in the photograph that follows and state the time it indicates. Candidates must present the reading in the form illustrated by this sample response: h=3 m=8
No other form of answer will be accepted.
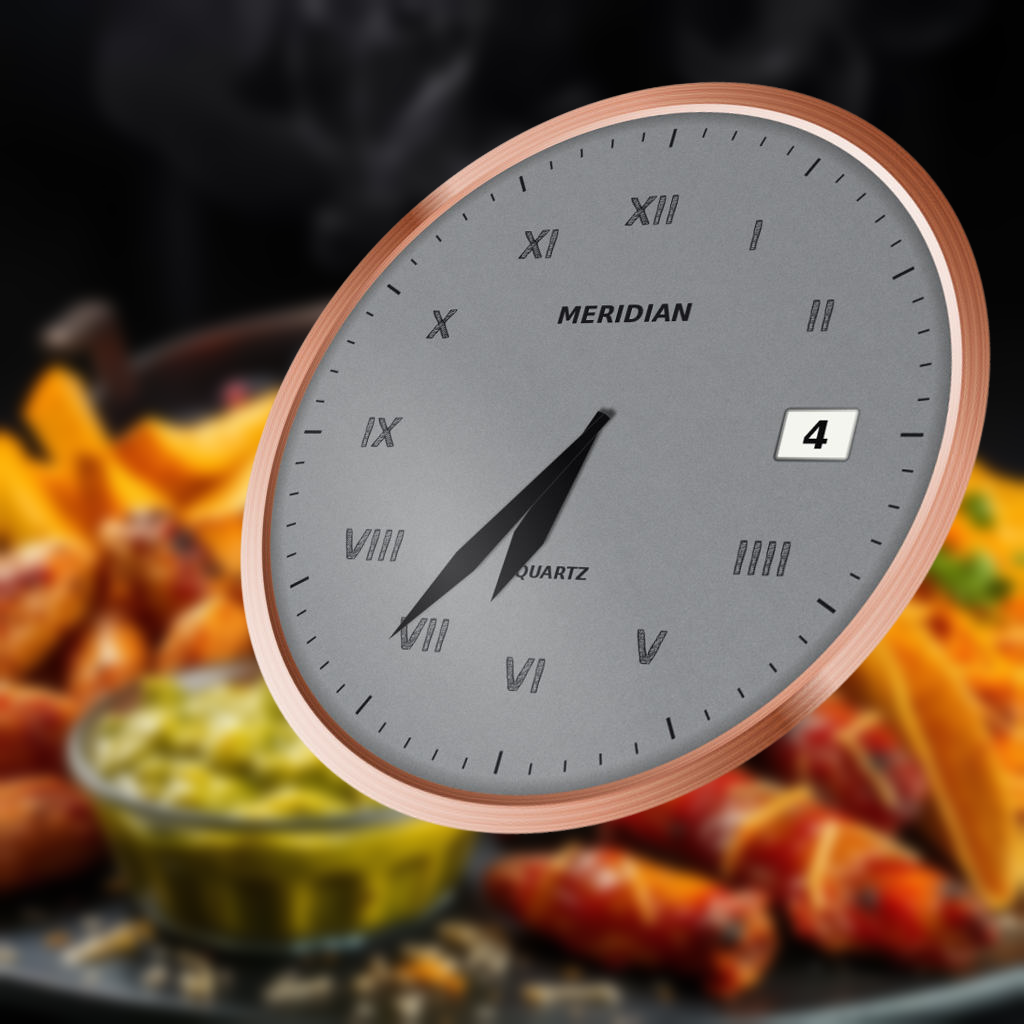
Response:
h=6 m=36
